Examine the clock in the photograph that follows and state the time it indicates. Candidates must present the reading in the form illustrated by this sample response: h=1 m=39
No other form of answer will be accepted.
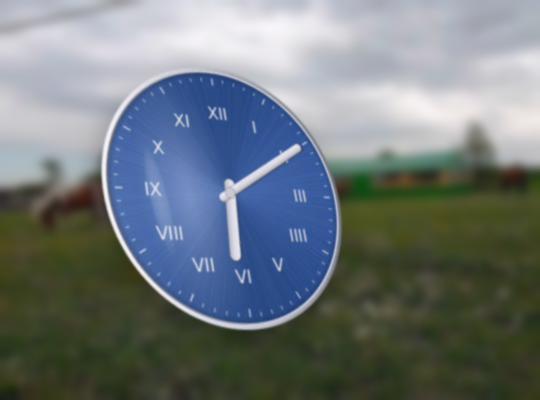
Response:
h=6 m=10
